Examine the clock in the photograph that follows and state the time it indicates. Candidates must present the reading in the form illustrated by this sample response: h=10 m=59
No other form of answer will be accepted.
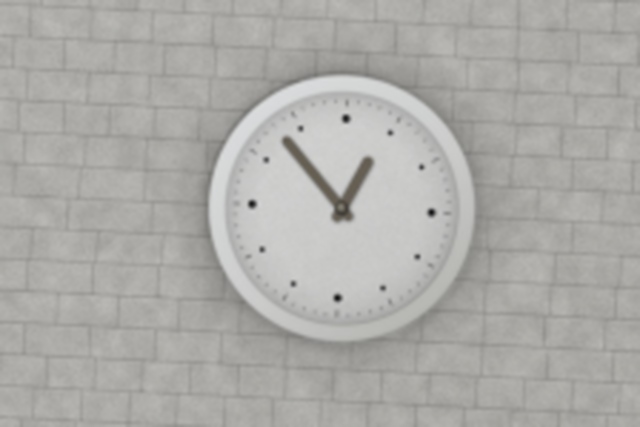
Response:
h=12 m=53
